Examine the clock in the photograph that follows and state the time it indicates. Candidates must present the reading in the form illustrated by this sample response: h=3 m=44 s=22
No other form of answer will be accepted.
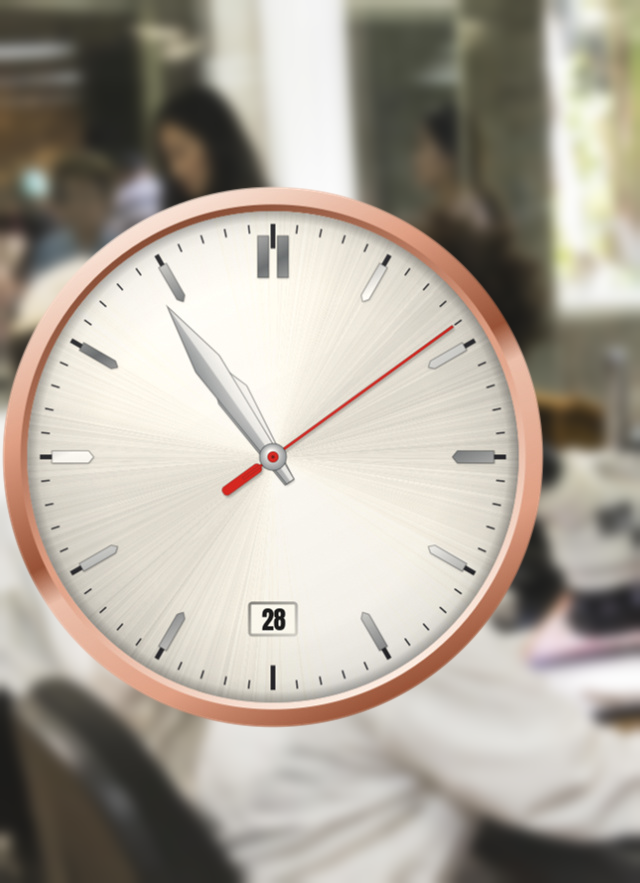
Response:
h=10 m=54 s=9
